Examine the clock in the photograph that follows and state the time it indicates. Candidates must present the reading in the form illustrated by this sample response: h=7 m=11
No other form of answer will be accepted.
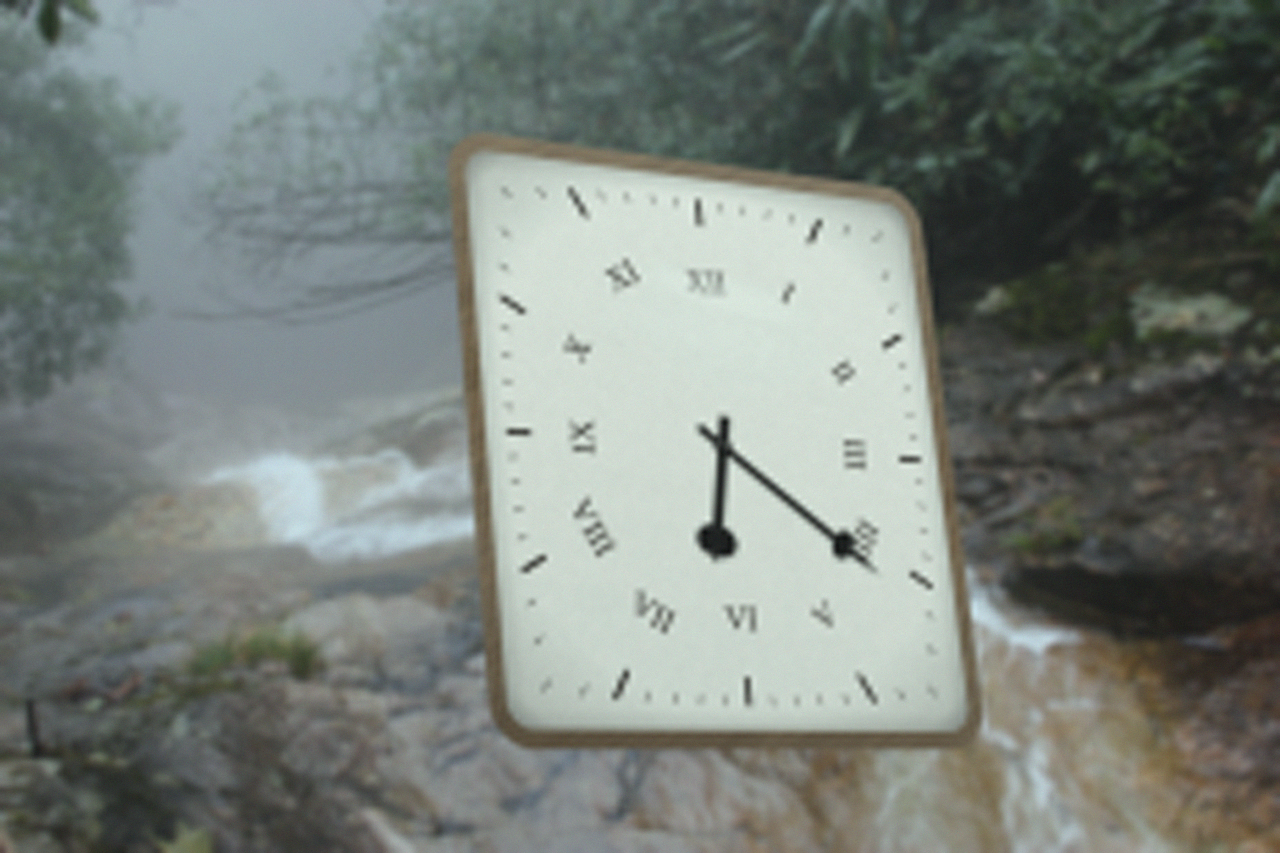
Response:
h=6 m=21
